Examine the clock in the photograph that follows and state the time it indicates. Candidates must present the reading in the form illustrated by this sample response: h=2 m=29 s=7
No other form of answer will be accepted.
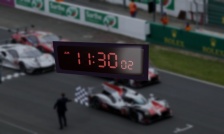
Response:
h=11 m=30 s=2
